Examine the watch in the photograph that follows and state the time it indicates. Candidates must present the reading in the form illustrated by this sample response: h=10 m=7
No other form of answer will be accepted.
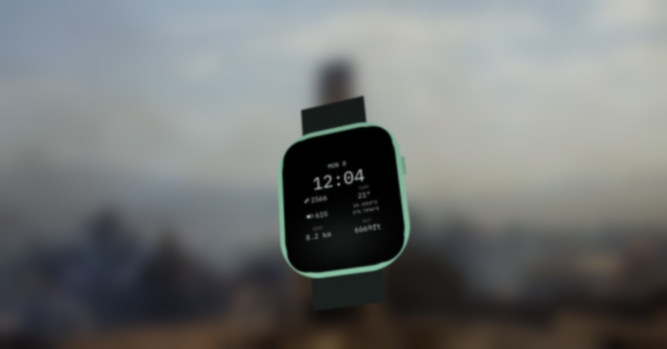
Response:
h=12 m=4
